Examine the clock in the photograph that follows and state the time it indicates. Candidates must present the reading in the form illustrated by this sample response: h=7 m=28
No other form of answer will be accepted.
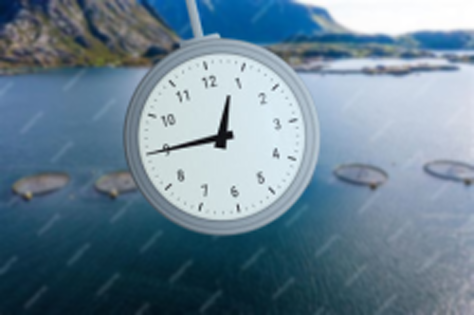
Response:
h=12 m=45
